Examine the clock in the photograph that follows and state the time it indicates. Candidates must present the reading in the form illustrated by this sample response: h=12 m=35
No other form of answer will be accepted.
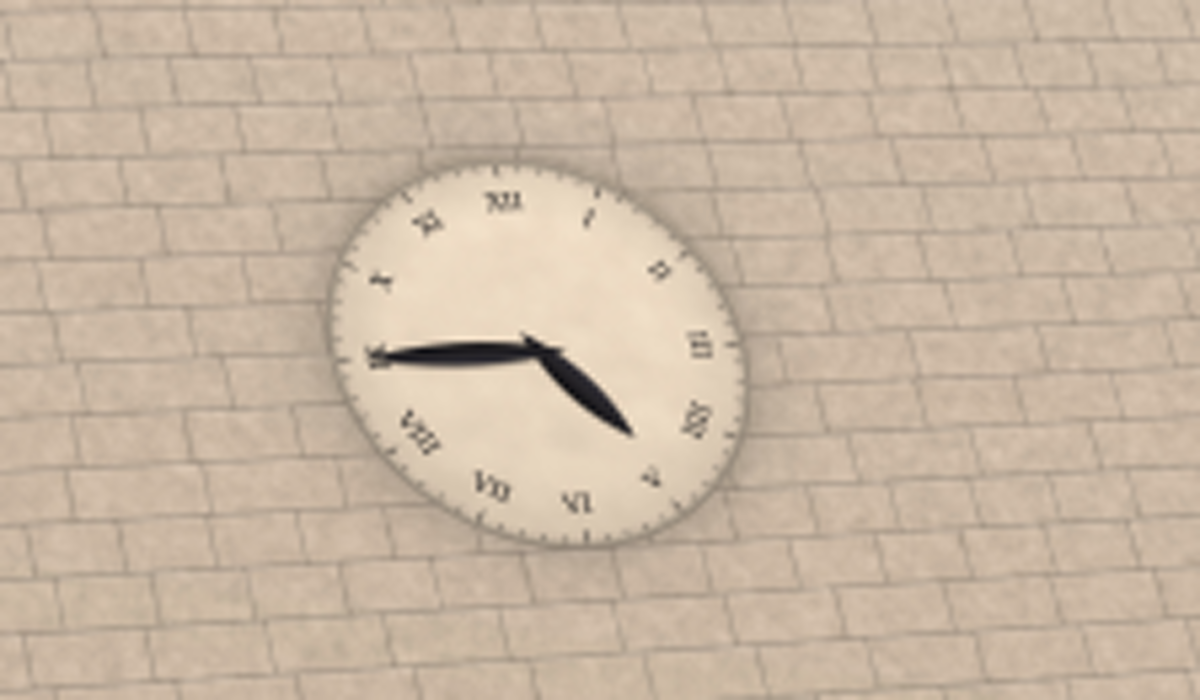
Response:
h=4 m=45
